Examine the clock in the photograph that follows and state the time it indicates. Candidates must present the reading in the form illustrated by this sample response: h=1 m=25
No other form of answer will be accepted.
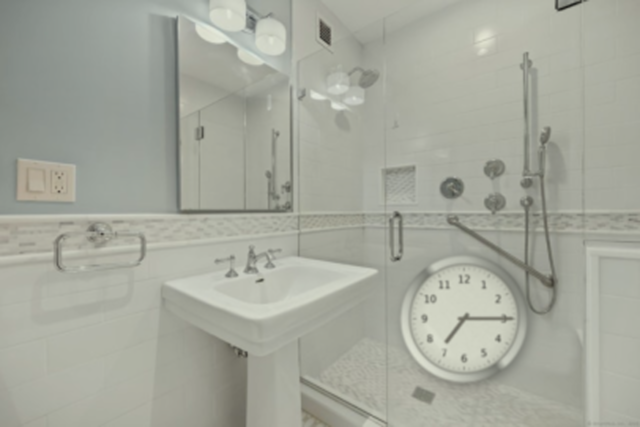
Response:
h=7 m=15
